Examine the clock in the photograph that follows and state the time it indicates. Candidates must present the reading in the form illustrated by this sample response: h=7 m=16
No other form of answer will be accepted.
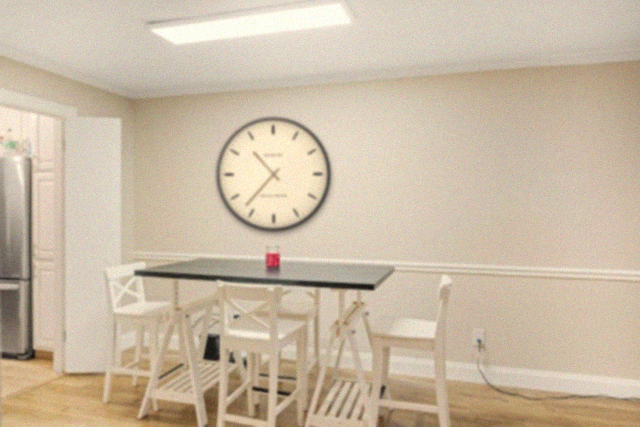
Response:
h=10 m=37
